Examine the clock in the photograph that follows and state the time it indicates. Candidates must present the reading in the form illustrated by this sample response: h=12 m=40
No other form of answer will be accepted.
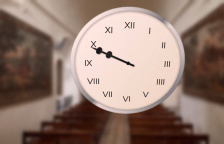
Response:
h=9 m=49
